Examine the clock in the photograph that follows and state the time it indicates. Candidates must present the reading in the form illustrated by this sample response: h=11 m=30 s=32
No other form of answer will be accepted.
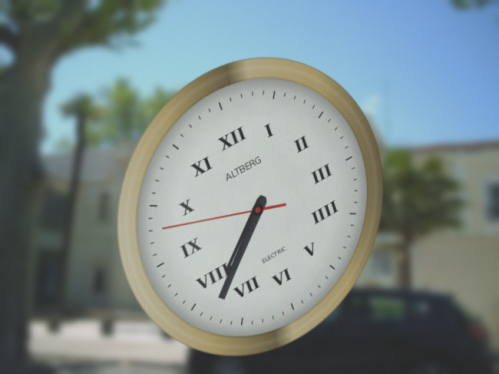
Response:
h=7 m=37 s=48
